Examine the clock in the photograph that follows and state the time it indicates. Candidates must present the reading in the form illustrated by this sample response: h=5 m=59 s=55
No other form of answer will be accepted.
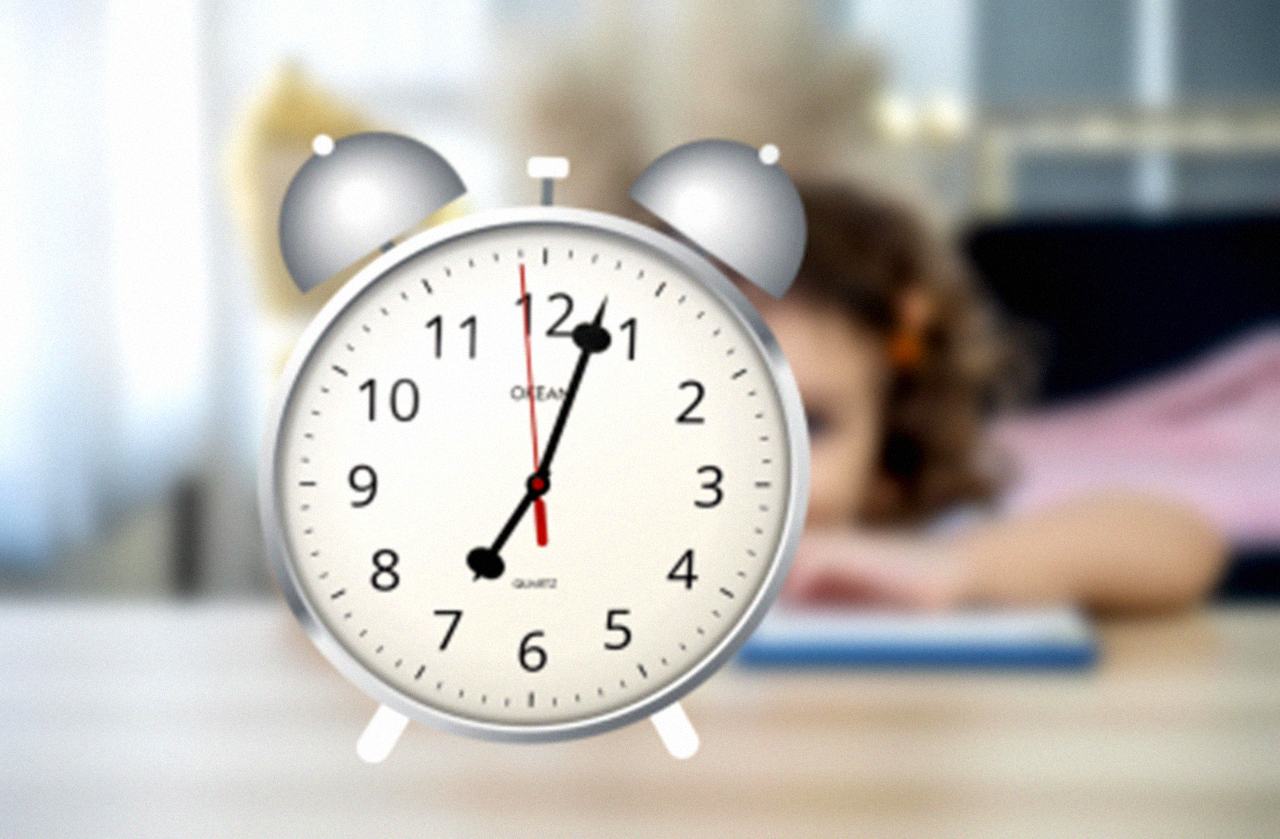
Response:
h=7 m=2 s=59
